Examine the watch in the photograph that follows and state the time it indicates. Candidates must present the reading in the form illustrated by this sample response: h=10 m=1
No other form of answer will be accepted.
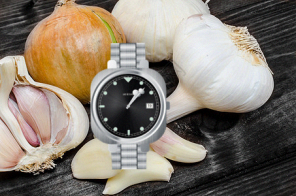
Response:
h=1 m=7
